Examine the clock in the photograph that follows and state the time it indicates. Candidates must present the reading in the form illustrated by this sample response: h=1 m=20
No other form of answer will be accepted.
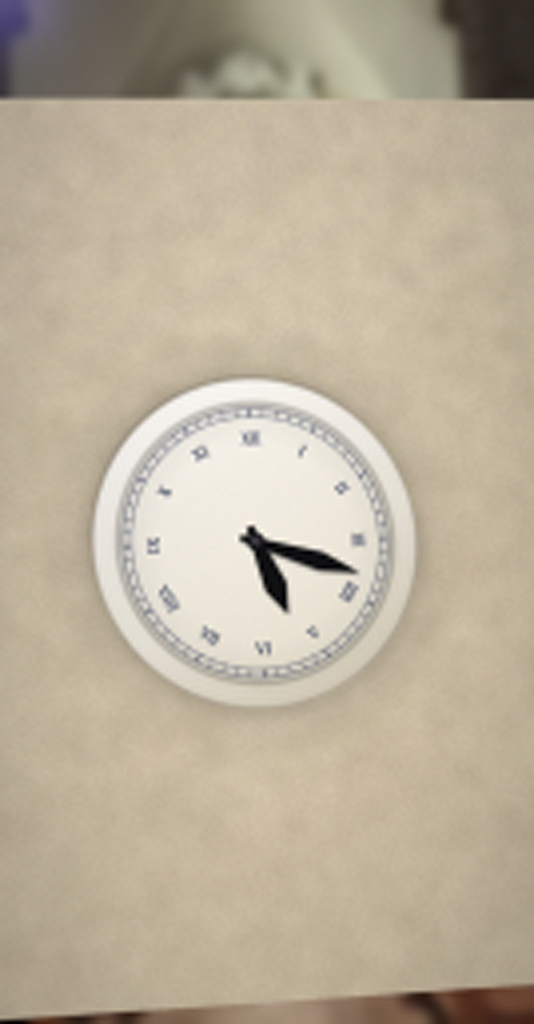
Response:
h=5 m=18
